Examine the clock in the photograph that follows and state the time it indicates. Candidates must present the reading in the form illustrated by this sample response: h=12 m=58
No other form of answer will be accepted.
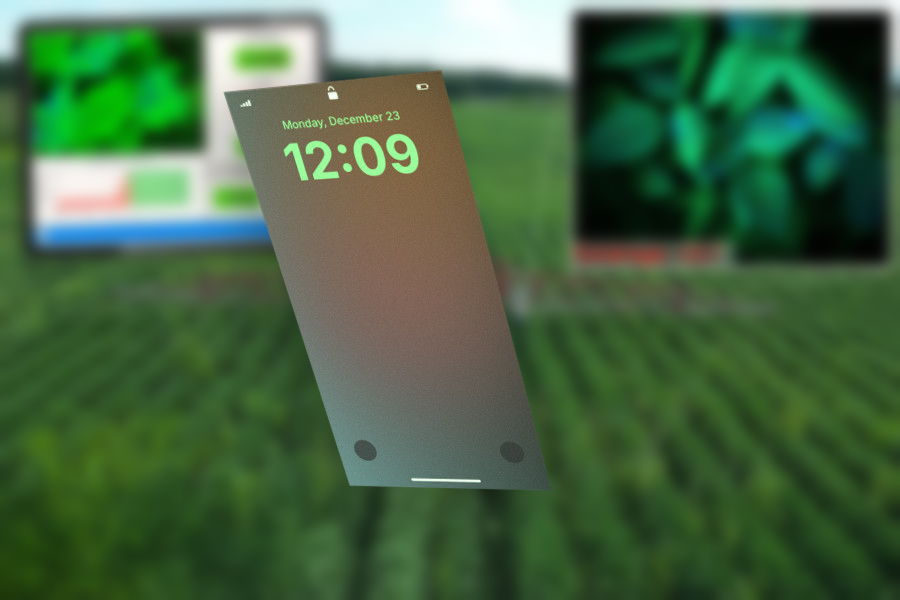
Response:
h=12 m=9
